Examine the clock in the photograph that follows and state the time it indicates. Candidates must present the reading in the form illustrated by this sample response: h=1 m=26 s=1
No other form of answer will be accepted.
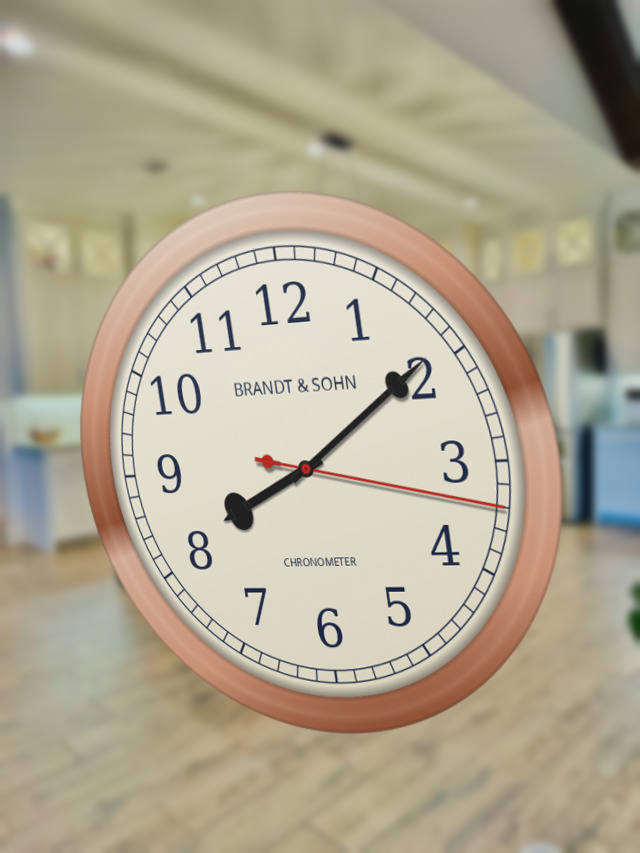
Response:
h=8 m=9 s=17
